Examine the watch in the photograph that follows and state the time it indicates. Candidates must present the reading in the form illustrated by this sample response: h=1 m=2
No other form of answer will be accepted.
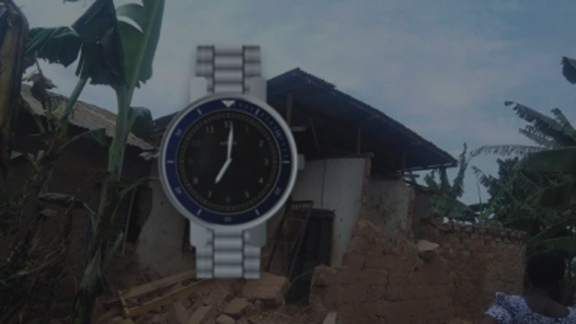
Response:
h=7 m=1
